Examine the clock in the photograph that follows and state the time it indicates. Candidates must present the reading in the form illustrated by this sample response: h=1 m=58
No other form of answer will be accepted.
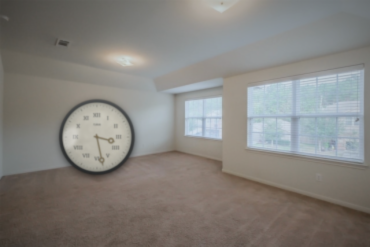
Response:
h=3 m=28
